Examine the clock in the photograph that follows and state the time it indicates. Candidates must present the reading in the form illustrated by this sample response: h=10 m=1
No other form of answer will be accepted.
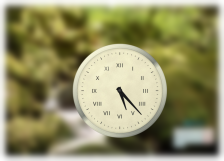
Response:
h=5 m=23
